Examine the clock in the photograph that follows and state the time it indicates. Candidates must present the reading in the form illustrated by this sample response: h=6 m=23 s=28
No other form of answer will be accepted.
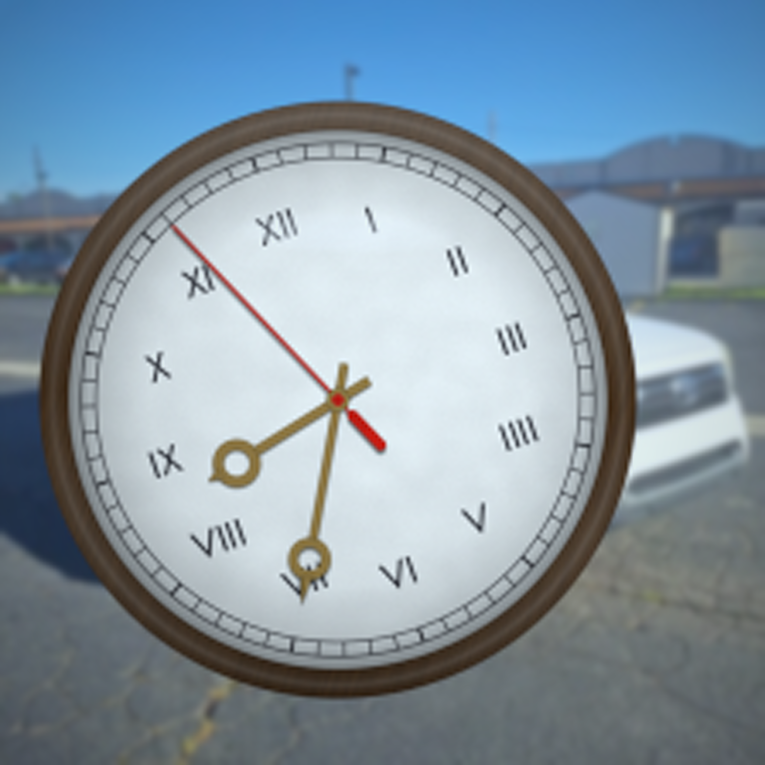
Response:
h=8 m=34 s=56
